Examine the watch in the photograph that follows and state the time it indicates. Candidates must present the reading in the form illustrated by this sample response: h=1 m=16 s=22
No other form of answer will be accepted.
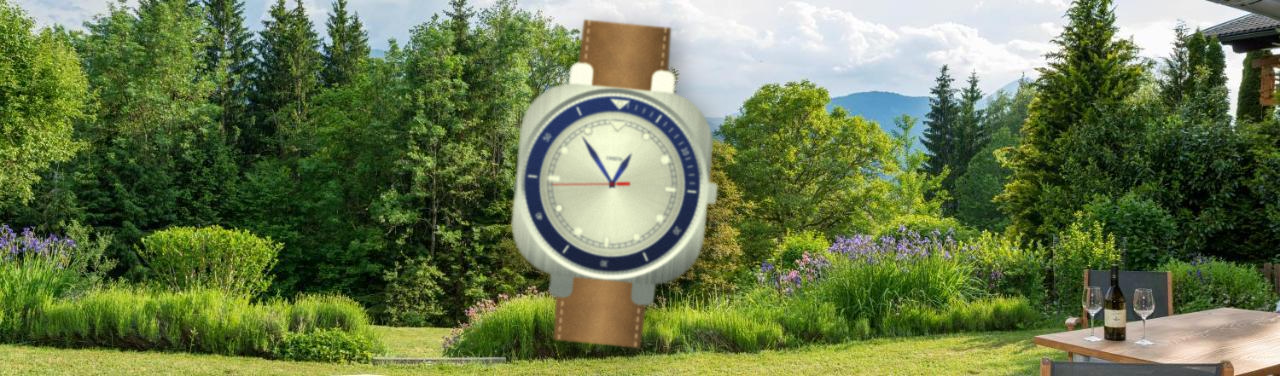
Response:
h=12 m=53 s=44
